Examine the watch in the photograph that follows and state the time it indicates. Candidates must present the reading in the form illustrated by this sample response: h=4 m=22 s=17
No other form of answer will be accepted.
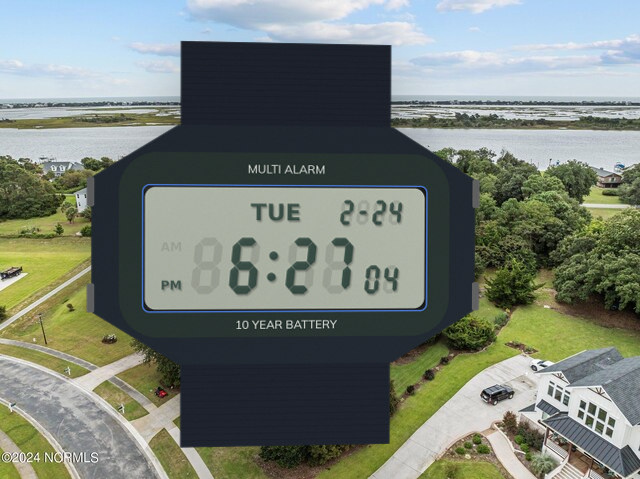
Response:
h=6 m=27 s=4
